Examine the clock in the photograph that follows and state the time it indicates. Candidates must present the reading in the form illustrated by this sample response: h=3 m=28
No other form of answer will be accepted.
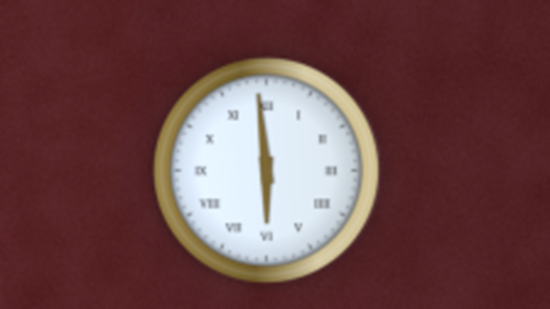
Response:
h=5 m=59
